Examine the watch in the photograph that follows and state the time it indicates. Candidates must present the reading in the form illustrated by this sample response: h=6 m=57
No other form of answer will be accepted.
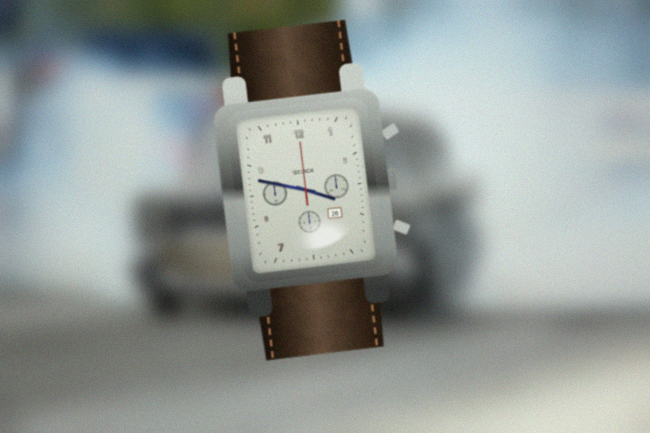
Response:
h=3 m=48
